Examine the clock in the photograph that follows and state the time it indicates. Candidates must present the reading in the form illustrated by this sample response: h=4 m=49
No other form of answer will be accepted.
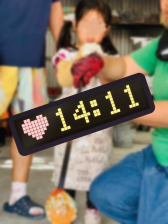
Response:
h=14 m=11
